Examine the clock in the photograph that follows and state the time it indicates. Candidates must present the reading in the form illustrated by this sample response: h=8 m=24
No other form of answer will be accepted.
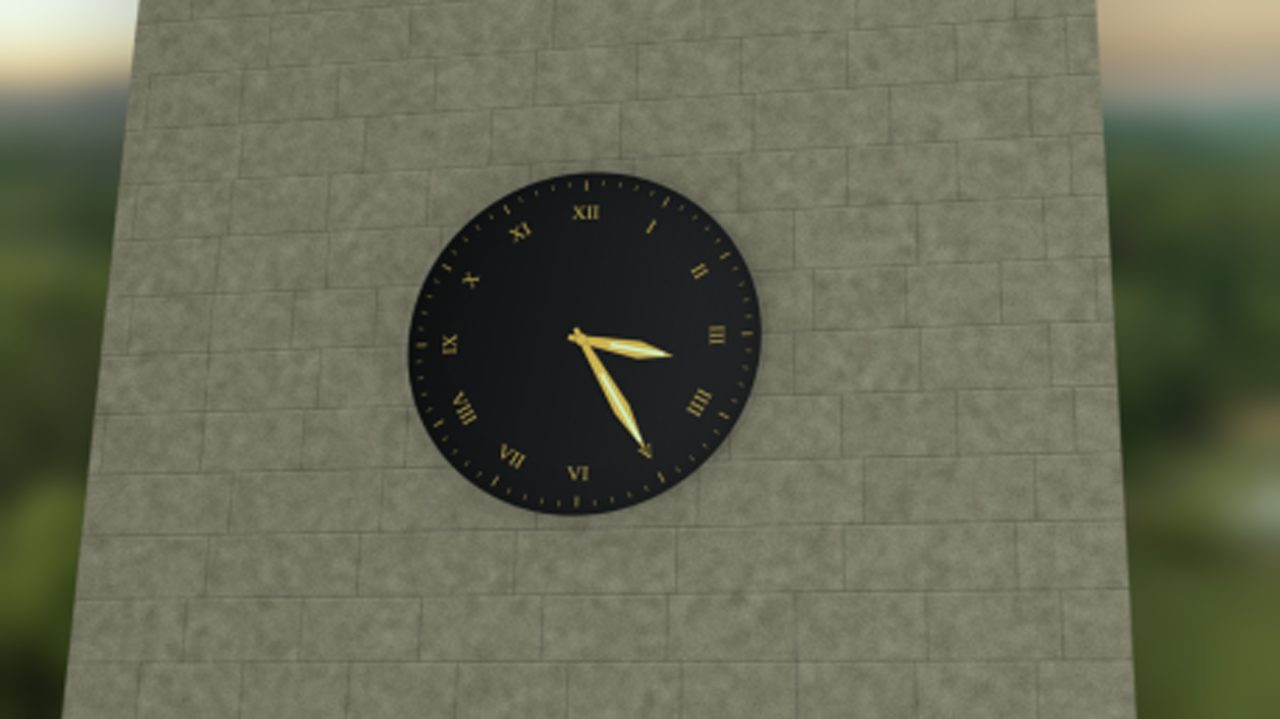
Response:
h=3 m=25
